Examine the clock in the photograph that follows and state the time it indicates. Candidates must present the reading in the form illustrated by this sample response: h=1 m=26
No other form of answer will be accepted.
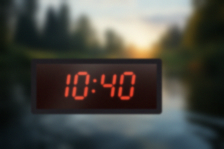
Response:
h=10 m=40
